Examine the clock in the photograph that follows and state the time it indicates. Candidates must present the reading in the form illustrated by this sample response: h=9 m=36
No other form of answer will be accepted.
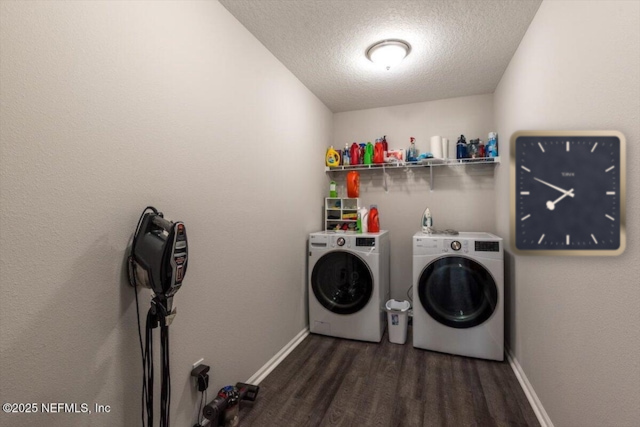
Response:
h=7 m=49
